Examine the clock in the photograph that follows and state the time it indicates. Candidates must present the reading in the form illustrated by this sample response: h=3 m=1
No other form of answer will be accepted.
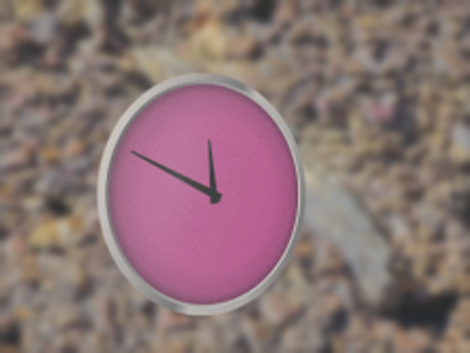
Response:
h=11 m=49
